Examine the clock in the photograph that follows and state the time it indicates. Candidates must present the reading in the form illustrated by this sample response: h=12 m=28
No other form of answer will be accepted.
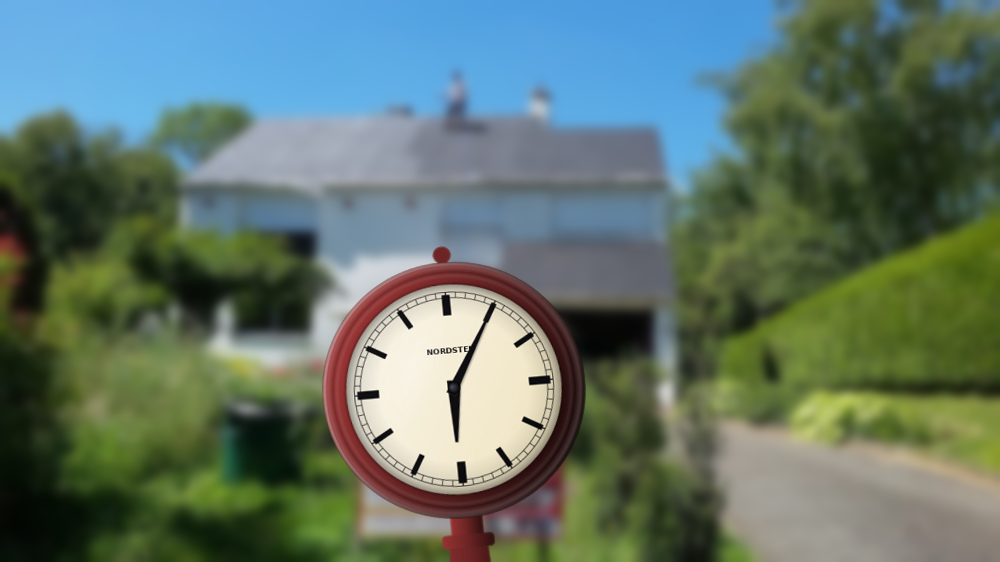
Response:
h=6 m=5
